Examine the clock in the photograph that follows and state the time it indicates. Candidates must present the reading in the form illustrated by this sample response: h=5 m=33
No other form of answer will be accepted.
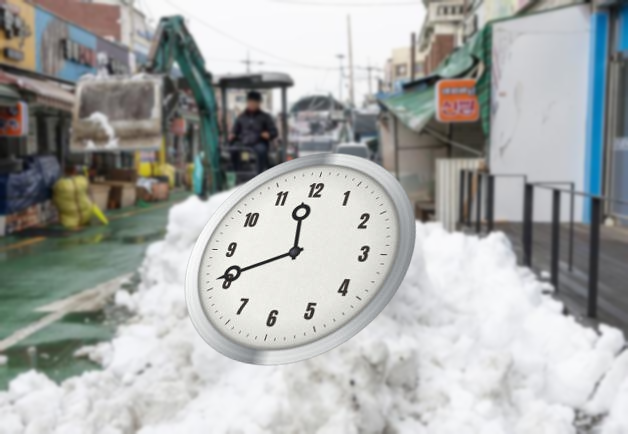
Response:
h=11 m=41
